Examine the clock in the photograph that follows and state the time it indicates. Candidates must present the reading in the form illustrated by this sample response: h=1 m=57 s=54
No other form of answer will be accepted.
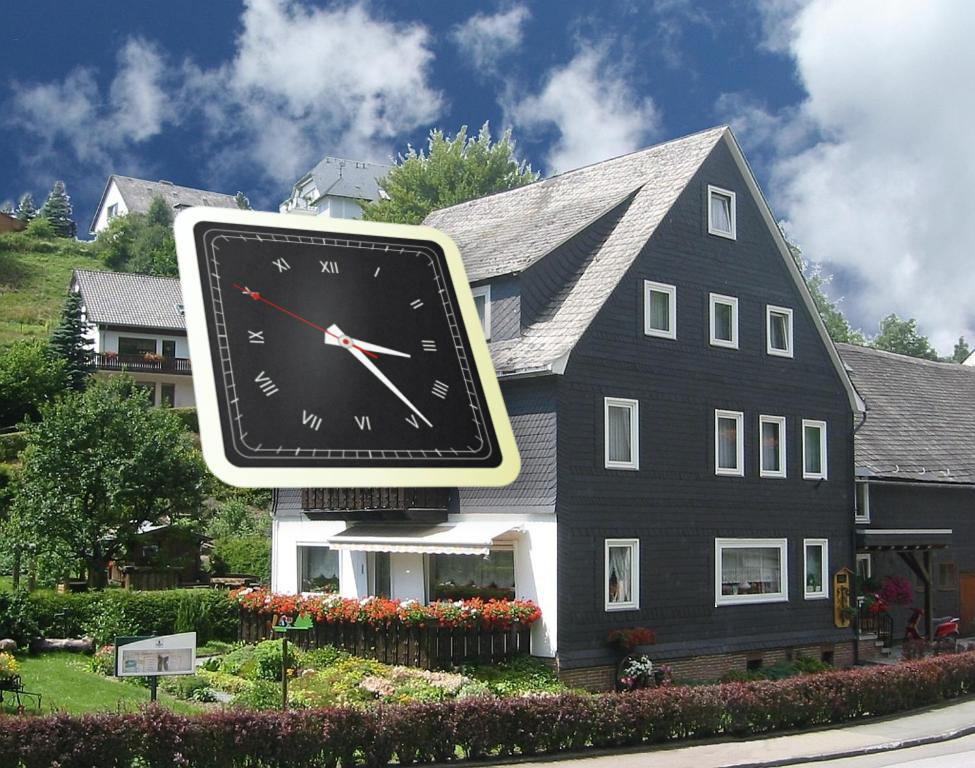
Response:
h=3 m=23 s=50
